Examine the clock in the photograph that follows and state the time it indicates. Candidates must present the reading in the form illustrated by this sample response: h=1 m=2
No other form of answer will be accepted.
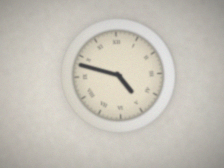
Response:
h=4 m=48
